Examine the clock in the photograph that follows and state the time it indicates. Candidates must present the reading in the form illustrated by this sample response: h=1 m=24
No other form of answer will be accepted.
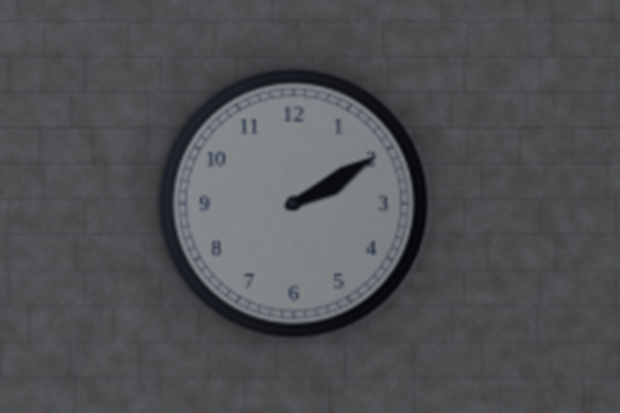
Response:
h=2 m=10
